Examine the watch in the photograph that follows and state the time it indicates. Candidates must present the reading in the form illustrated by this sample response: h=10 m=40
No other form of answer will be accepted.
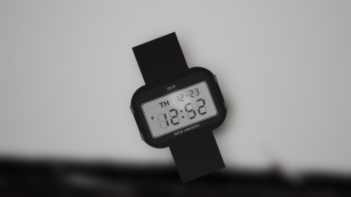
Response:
h=12 m=52
